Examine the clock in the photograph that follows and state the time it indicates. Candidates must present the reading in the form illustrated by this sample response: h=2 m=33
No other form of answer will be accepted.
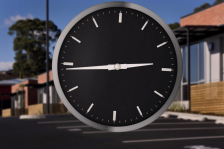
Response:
h=2 m=44
